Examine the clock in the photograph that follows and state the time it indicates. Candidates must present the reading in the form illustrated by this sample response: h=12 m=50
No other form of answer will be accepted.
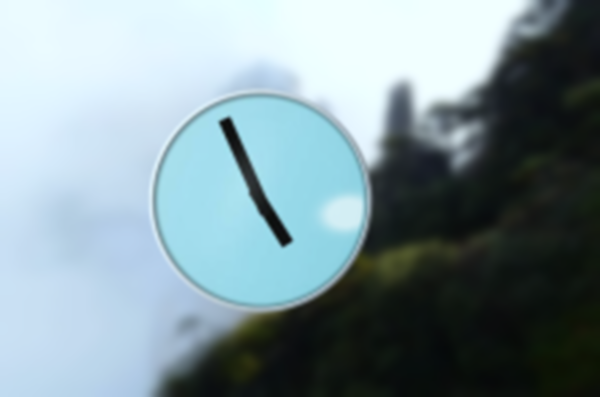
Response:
h=4 m=56
